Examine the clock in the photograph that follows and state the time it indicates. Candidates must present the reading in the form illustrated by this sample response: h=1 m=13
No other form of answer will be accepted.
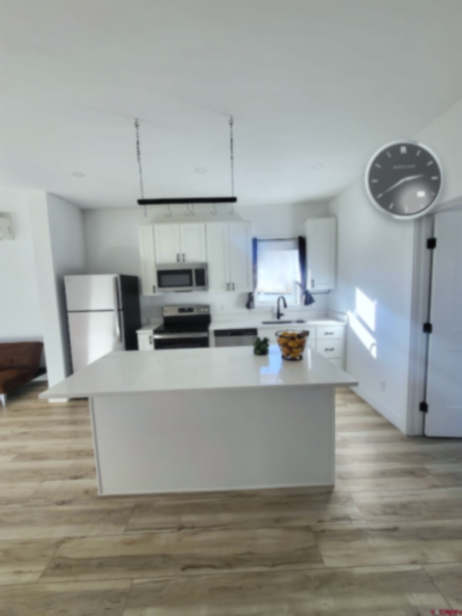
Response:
h=2 m=40
